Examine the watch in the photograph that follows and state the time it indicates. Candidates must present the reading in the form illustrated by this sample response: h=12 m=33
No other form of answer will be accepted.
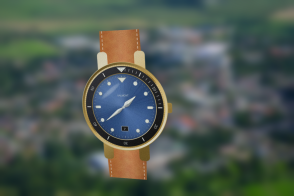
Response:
h=1 m=39
